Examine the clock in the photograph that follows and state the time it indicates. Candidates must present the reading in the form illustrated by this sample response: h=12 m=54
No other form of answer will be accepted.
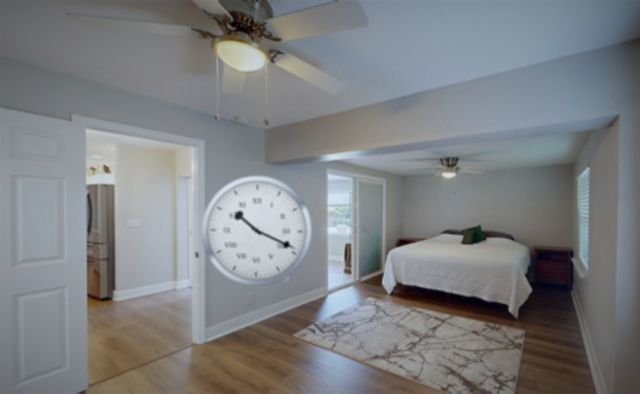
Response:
h=10 m=19
